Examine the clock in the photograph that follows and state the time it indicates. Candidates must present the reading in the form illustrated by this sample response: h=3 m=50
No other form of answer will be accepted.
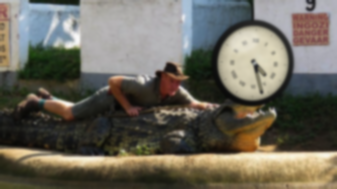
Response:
h=4 m=27
